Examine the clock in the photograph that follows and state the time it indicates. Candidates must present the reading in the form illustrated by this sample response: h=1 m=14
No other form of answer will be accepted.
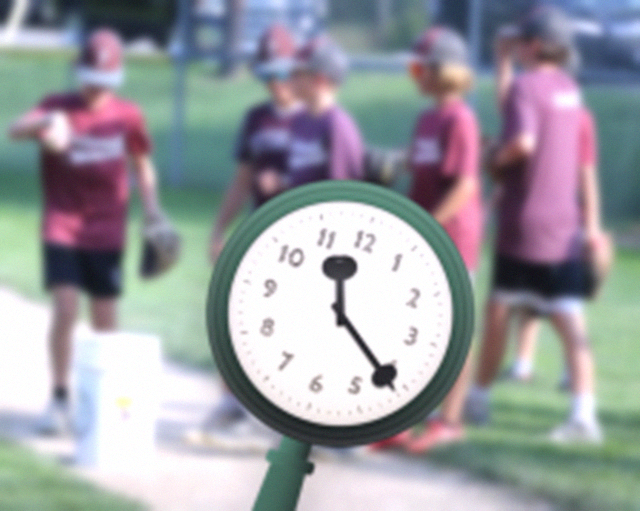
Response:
h=11 m=21
